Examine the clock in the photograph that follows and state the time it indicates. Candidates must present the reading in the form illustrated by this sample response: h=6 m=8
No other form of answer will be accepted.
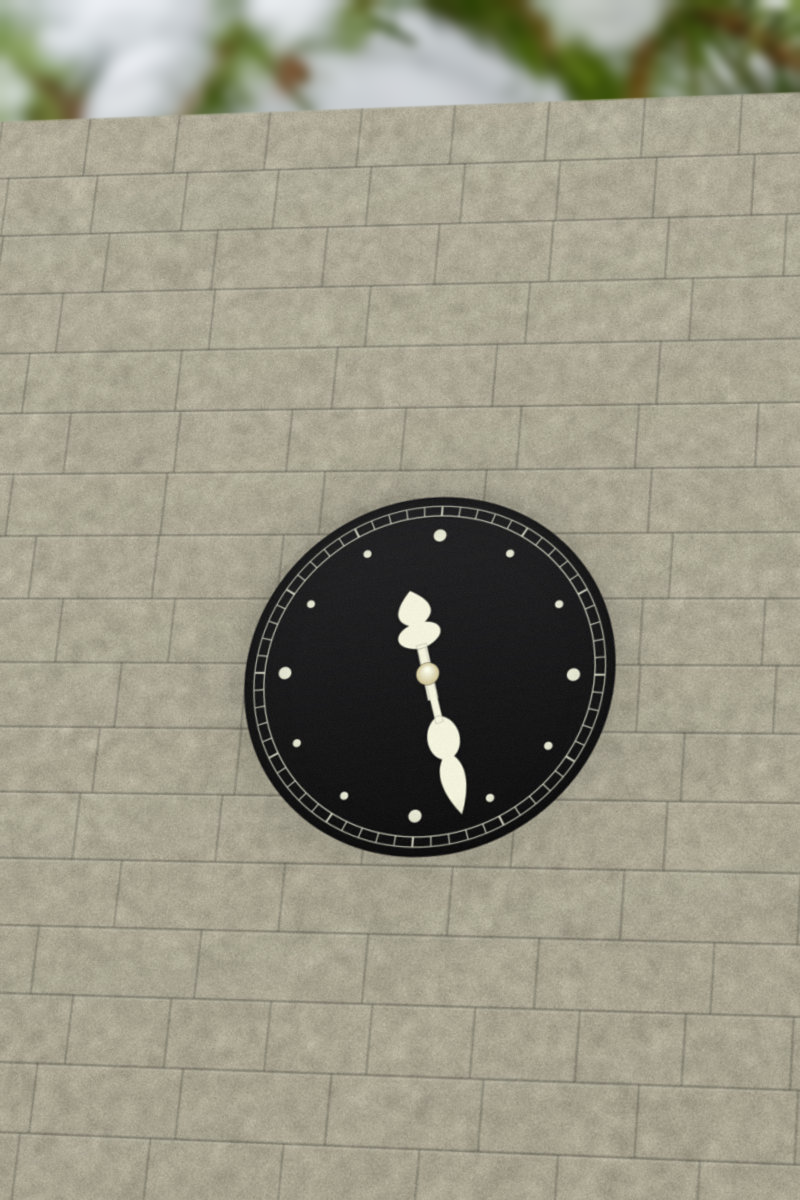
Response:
h=11 m=27
